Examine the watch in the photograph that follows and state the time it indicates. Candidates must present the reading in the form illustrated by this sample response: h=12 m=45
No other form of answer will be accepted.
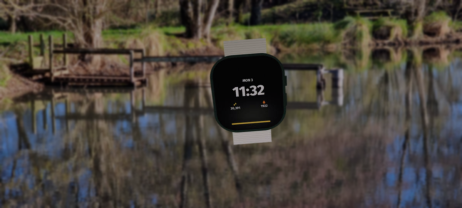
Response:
h=11 m=32
